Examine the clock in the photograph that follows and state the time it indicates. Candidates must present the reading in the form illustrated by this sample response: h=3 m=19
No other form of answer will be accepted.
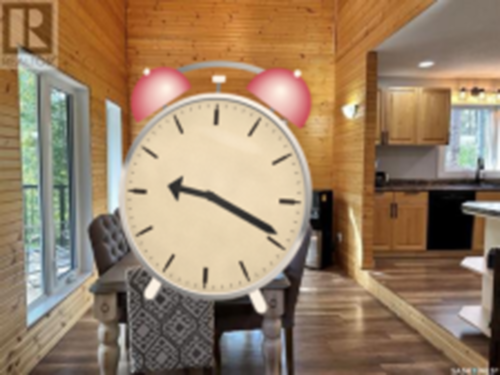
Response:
h=9 m=19
